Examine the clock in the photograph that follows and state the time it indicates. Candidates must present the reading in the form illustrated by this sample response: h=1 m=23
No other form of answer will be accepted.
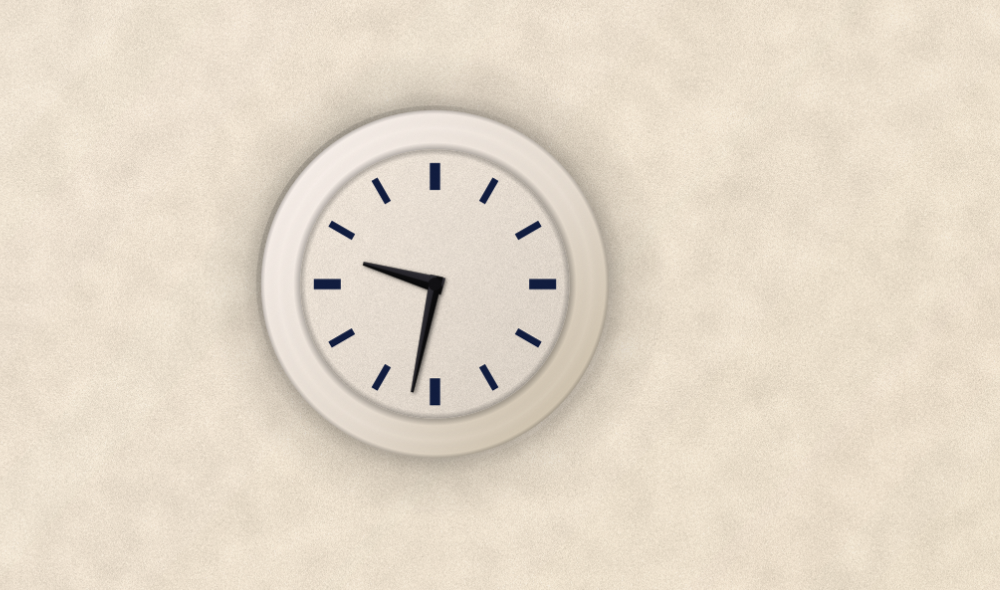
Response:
h=9 m=32
